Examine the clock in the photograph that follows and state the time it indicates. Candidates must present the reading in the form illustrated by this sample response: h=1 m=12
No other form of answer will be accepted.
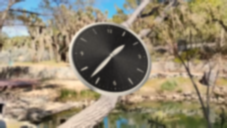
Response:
h=1 m=37
